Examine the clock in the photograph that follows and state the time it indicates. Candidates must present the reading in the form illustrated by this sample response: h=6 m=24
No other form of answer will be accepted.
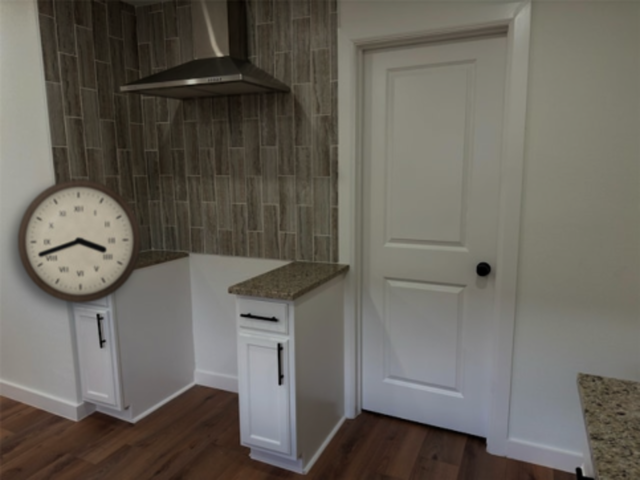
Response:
h=3 m=42
